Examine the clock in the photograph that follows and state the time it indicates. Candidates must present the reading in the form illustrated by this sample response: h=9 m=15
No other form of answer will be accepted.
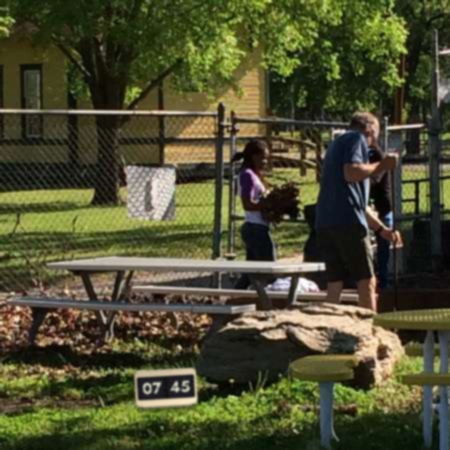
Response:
h=7 m=45
